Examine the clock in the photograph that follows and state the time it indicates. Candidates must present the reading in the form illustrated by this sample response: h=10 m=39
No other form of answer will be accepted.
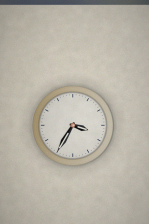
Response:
h=3 m=35
